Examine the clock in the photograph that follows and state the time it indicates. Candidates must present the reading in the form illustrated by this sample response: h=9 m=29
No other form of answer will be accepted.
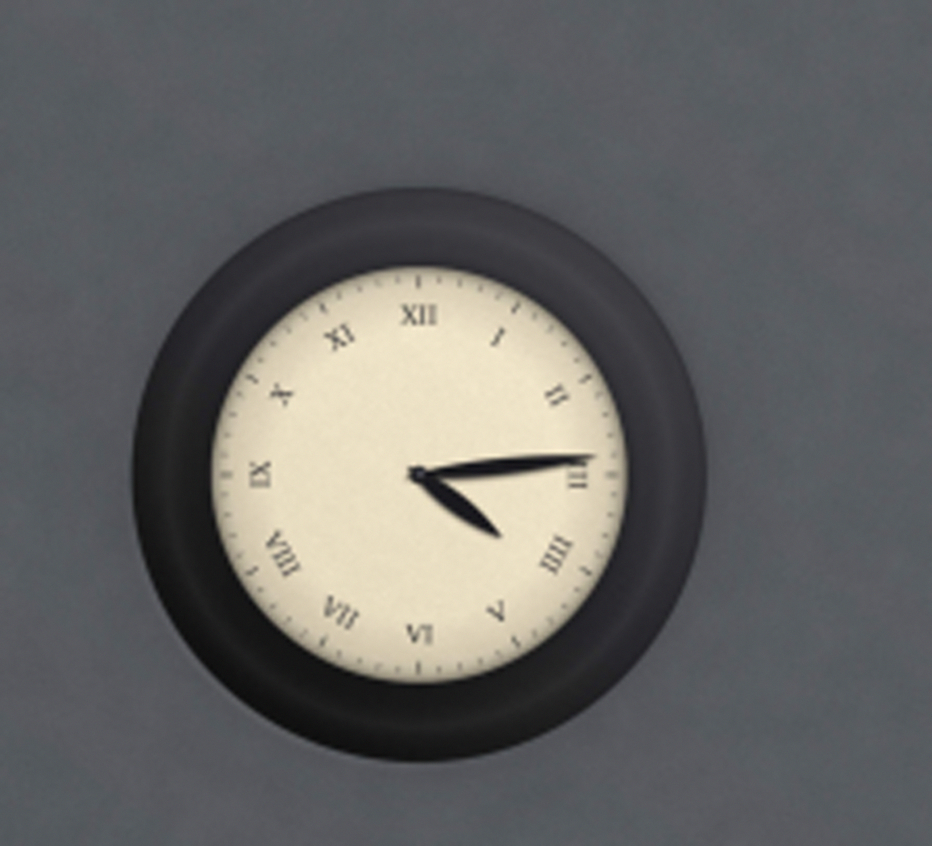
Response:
h=4 m=14
